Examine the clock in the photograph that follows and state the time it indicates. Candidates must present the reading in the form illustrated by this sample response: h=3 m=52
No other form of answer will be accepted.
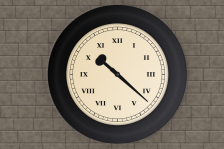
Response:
h=10 m=22
